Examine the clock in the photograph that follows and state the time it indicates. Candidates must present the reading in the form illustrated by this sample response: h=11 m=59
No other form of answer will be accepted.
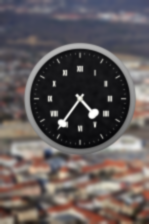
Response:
h=4 m=36
